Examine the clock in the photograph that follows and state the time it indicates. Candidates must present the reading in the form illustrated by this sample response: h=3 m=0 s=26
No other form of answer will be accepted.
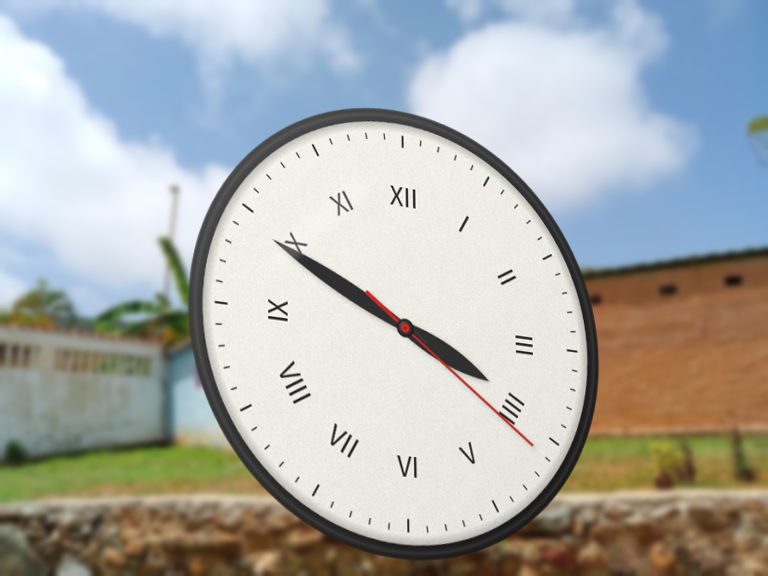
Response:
h=3 m=49 s=21
